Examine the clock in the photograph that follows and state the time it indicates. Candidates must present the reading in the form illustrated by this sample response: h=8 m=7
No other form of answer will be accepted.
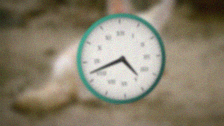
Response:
h=4 m=42
